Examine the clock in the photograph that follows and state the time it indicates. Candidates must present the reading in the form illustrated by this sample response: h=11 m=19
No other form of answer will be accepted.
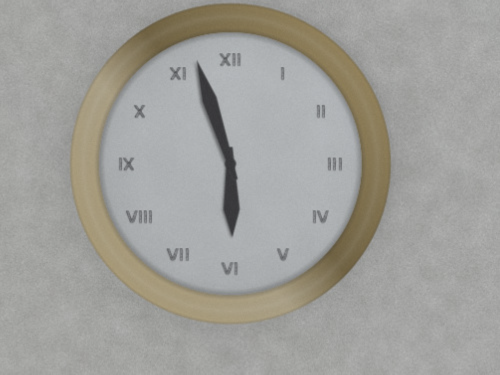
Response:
h=5 m=57
